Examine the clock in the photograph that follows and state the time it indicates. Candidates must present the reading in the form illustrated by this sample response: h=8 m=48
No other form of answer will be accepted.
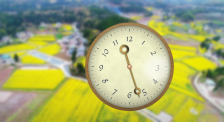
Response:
h=11 m=27
